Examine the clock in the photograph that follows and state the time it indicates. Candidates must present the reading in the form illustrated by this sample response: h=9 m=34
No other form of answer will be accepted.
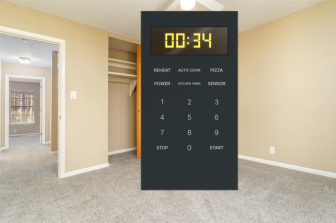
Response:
h=0 m=34
